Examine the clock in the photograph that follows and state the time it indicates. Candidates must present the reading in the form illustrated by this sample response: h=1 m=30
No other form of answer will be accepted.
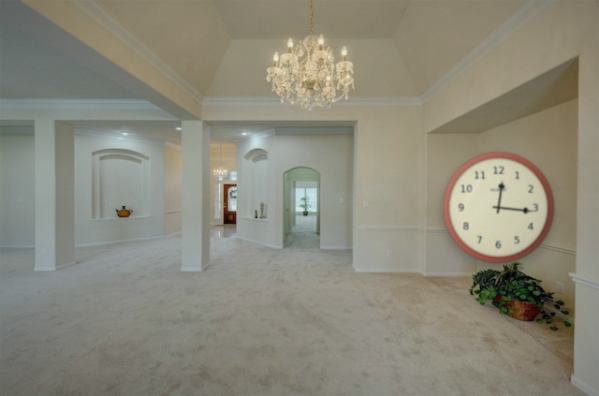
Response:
h=12 m=16
